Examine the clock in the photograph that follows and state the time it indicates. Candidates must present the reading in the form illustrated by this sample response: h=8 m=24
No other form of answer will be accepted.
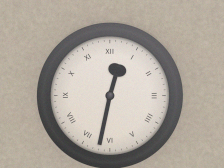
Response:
h=12 m=32
